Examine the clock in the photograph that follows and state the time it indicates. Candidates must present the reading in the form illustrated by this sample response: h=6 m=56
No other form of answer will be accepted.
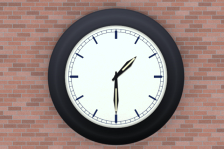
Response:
h=1 m=30
